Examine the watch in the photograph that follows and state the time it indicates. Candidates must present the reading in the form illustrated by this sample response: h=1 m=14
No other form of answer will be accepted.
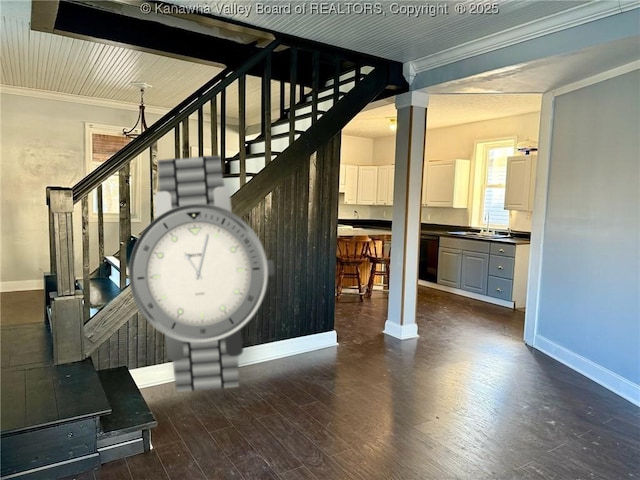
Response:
h=11 m=3
